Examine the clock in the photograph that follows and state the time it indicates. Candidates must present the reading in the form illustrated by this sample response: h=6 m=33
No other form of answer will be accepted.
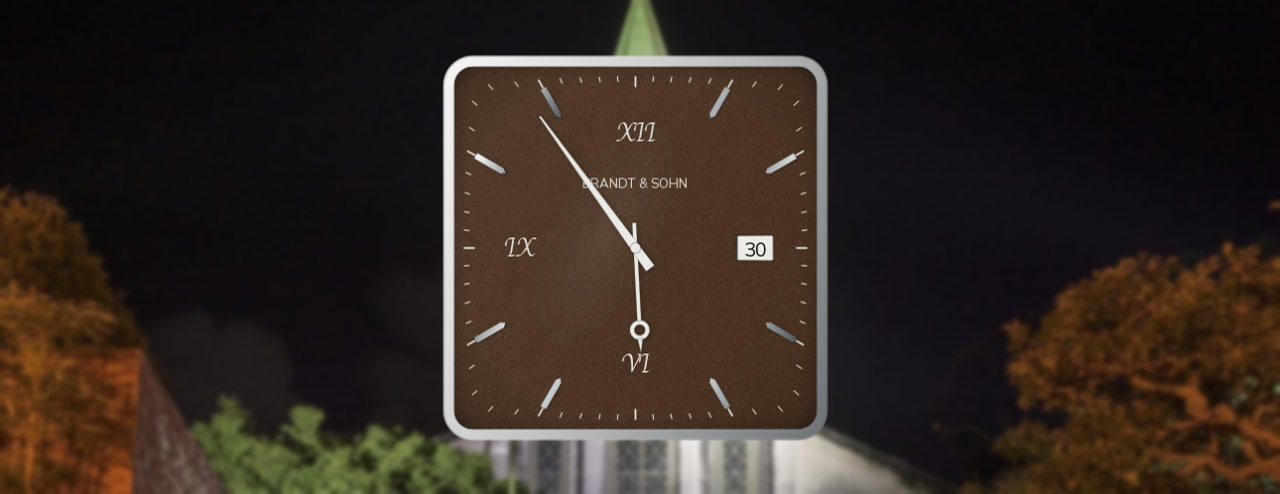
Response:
h=5 m=54
